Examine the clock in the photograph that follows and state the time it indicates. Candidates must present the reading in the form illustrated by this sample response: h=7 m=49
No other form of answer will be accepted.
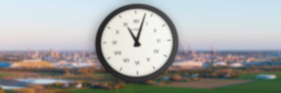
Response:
h=11 m=3
